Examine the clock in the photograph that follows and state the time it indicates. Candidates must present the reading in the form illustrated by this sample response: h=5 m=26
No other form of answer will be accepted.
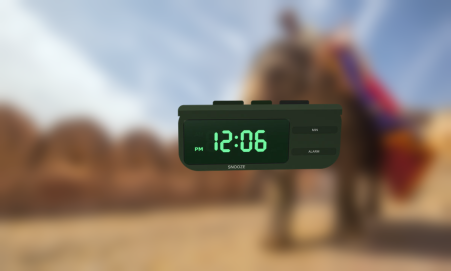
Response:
h=12 m=6
